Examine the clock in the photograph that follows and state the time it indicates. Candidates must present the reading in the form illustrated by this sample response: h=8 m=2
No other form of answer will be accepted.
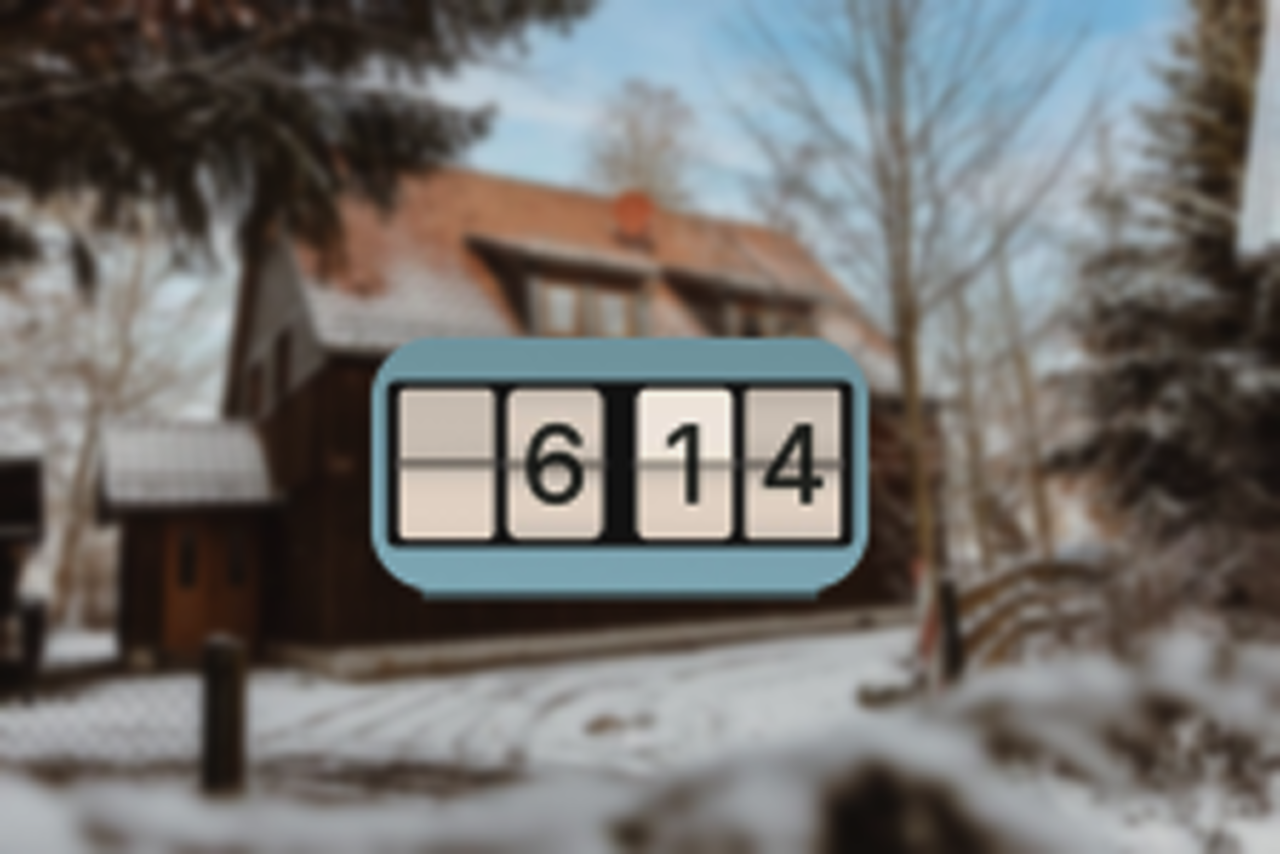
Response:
h=6 m=14
